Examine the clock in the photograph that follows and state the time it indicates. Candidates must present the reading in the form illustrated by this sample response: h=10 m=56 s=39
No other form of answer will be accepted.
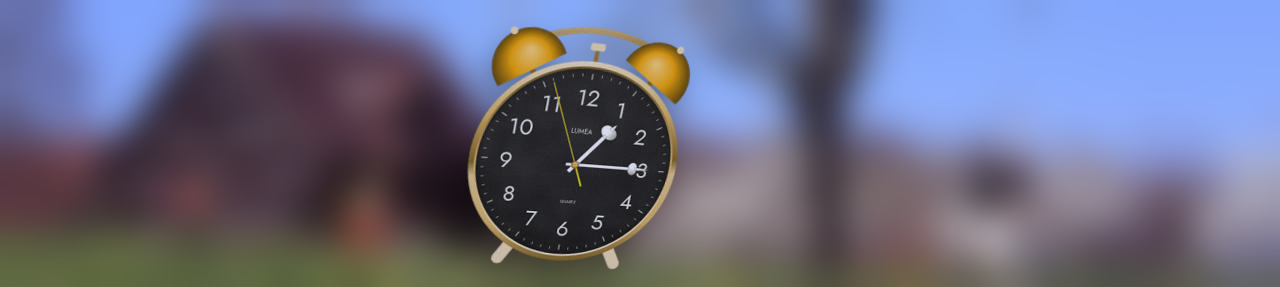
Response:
h=1 m=14 s=56
